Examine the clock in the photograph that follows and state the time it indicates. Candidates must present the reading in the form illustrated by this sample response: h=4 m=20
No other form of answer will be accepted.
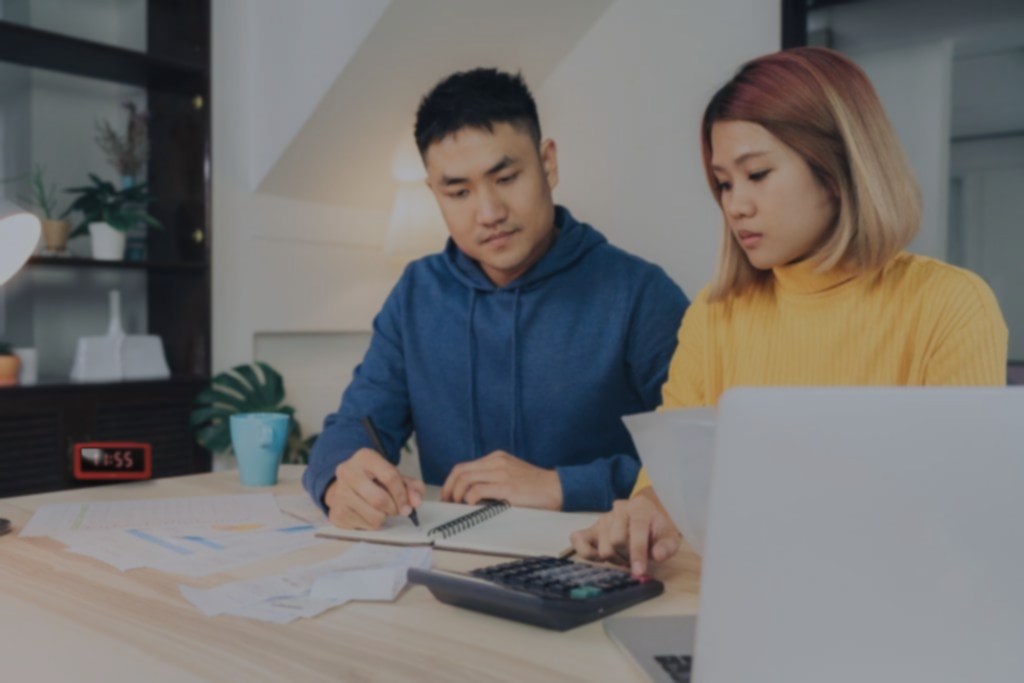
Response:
h=11 m=55
